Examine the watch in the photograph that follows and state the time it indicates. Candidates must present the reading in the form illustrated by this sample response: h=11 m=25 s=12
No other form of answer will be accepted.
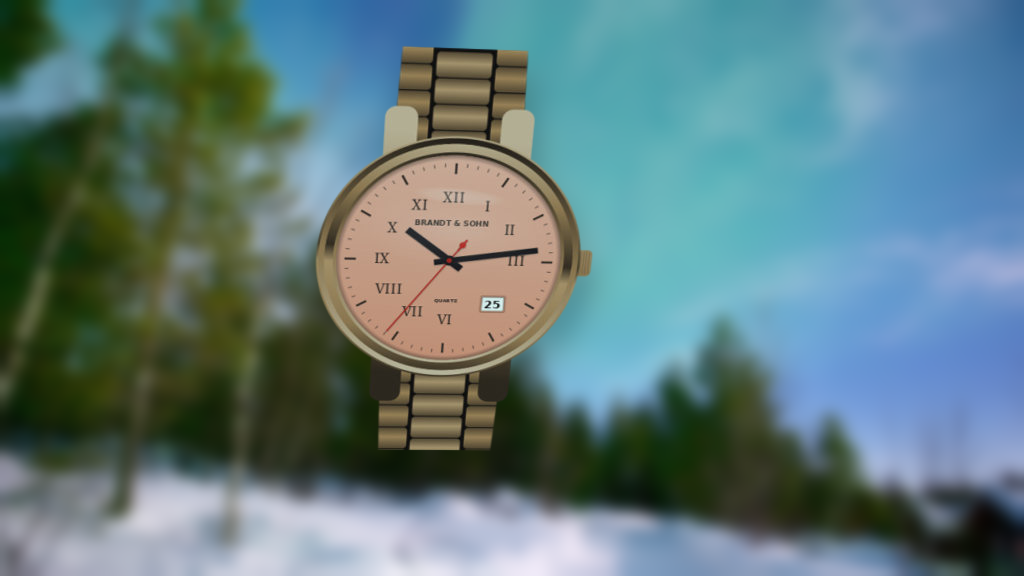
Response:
h=10 m=13 s=36
